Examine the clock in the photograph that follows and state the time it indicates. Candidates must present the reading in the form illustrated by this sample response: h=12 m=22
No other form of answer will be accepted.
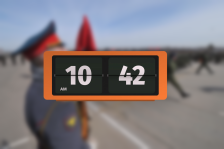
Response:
h=10 m=42
